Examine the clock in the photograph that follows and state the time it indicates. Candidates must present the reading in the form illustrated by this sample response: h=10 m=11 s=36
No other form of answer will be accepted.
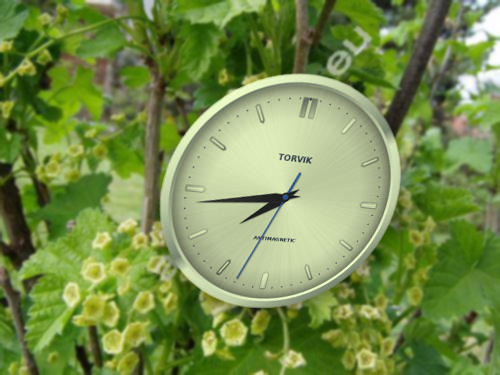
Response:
h=7 m=43 s=33
